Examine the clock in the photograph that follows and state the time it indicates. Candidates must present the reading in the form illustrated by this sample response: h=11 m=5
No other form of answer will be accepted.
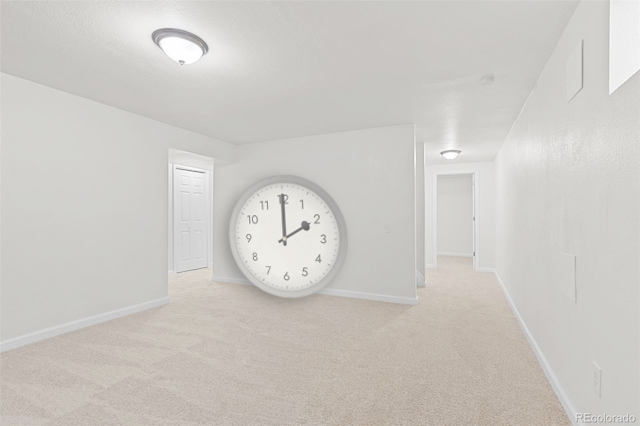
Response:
h=2 m=0
